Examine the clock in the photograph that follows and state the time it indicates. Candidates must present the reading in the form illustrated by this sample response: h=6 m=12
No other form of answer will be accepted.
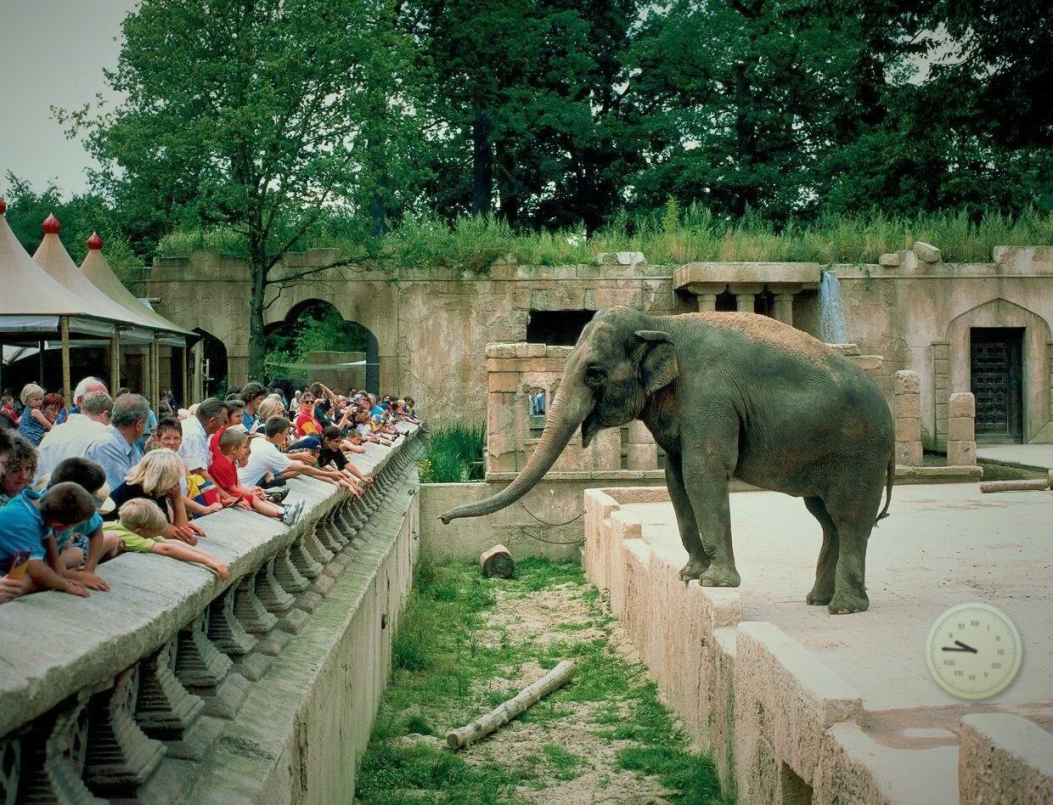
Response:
h=9 m=45
